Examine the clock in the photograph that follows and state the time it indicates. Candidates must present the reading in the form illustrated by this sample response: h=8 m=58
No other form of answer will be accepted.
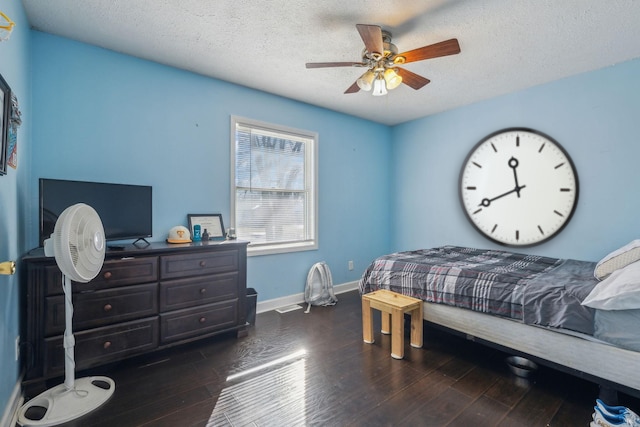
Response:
h=11 m=41
